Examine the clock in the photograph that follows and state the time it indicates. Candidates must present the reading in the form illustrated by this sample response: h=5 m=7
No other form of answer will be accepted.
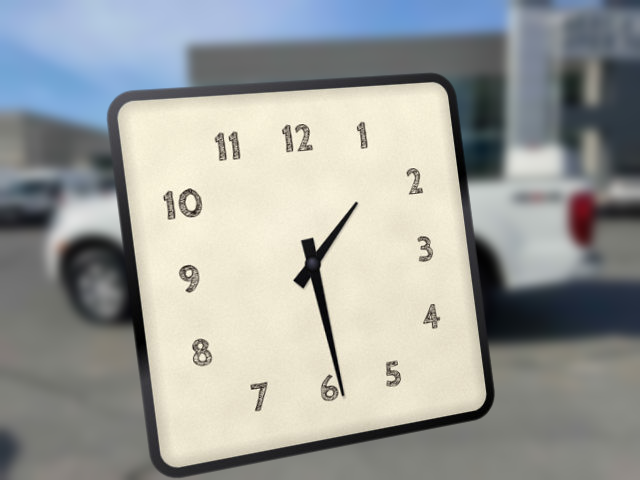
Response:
h=1 m=29
